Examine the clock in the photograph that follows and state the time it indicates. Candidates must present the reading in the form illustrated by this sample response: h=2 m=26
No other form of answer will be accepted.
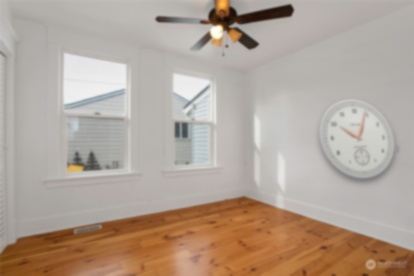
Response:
h=10 m=4
